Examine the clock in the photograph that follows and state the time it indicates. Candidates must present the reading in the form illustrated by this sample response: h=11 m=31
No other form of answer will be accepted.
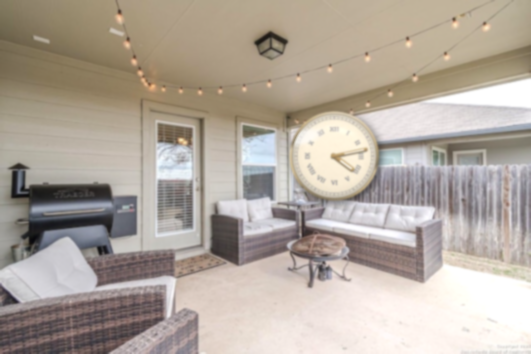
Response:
h=4 m=13
